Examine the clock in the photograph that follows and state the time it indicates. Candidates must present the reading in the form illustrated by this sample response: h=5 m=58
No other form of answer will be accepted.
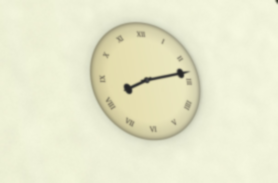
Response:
h=8 m=13
